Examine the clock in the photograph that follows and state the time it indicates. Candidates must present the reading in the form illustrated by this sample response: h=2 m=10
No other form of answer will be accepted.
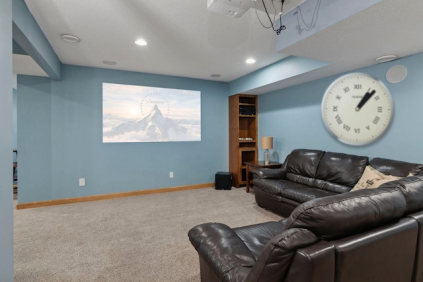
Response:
h=1 m=7
